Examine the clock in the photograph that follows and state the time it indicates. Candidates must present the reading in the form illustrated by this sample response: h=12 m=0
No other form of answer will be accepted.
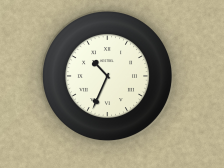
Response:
h=10 m=34
